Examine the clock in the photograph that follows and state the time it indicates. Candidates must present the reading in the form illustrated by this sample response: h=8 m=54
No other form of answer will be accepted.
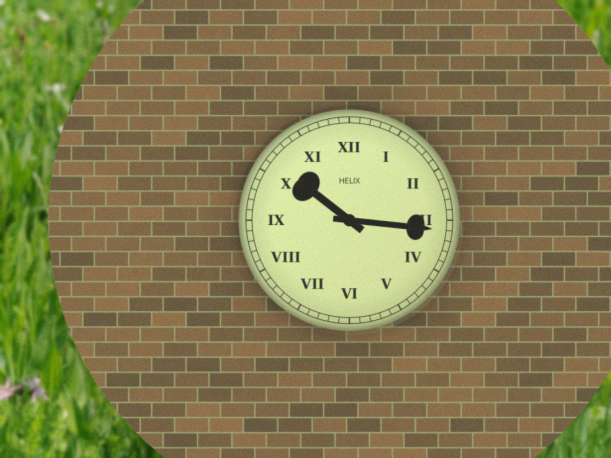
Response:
h=10 m=16
